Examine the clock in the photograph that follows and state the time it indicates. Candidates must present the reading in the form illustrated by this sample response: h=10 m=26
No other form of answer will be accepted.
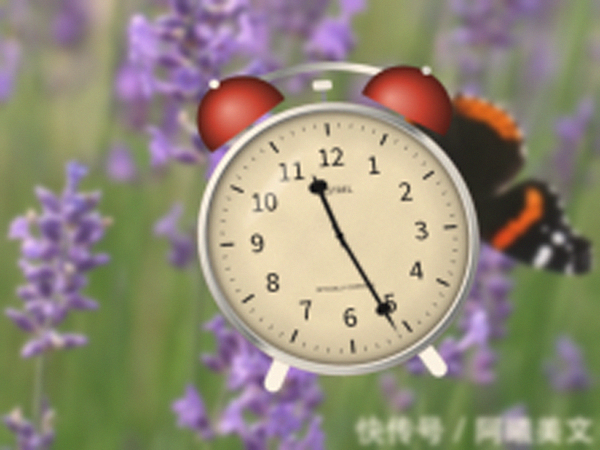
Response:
h=11 m=26
